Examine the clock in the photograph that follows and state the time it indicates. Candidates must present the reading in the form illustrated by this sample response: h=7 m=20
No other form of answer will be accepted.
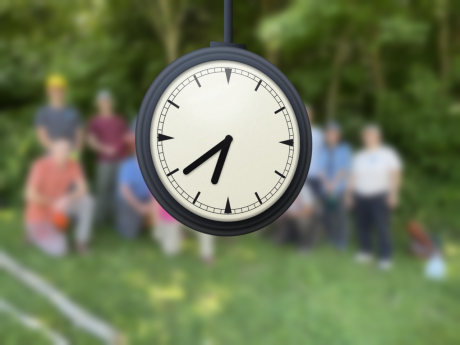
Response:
h=6 m=39
